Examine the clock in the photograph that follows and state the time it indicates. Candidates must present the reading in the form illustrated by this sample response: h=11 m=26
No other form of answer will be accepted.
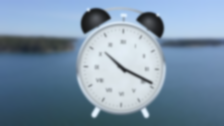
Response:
h=10 m=19
